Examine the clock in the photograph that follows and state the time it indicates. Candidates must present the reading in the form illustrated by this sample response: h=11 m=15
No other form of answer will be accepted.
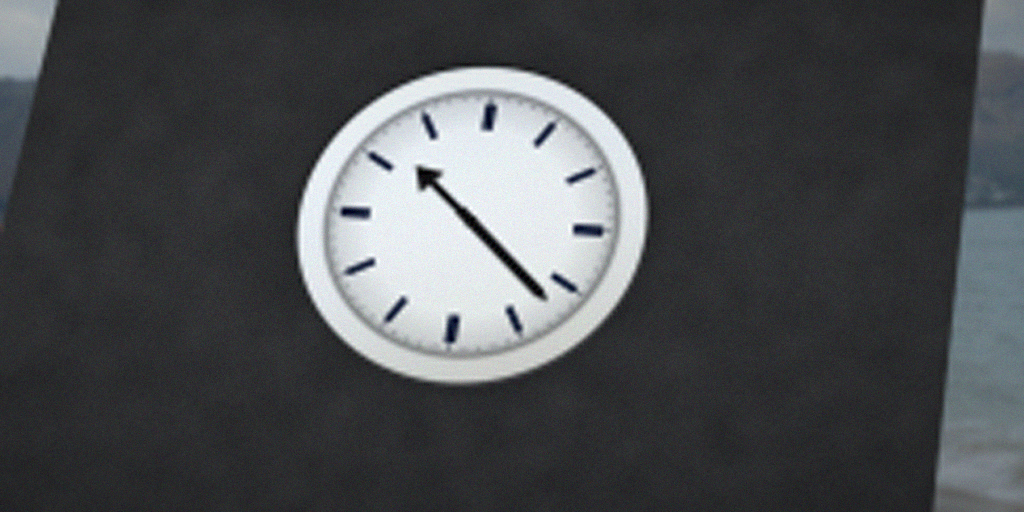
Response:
h=10 m=22
